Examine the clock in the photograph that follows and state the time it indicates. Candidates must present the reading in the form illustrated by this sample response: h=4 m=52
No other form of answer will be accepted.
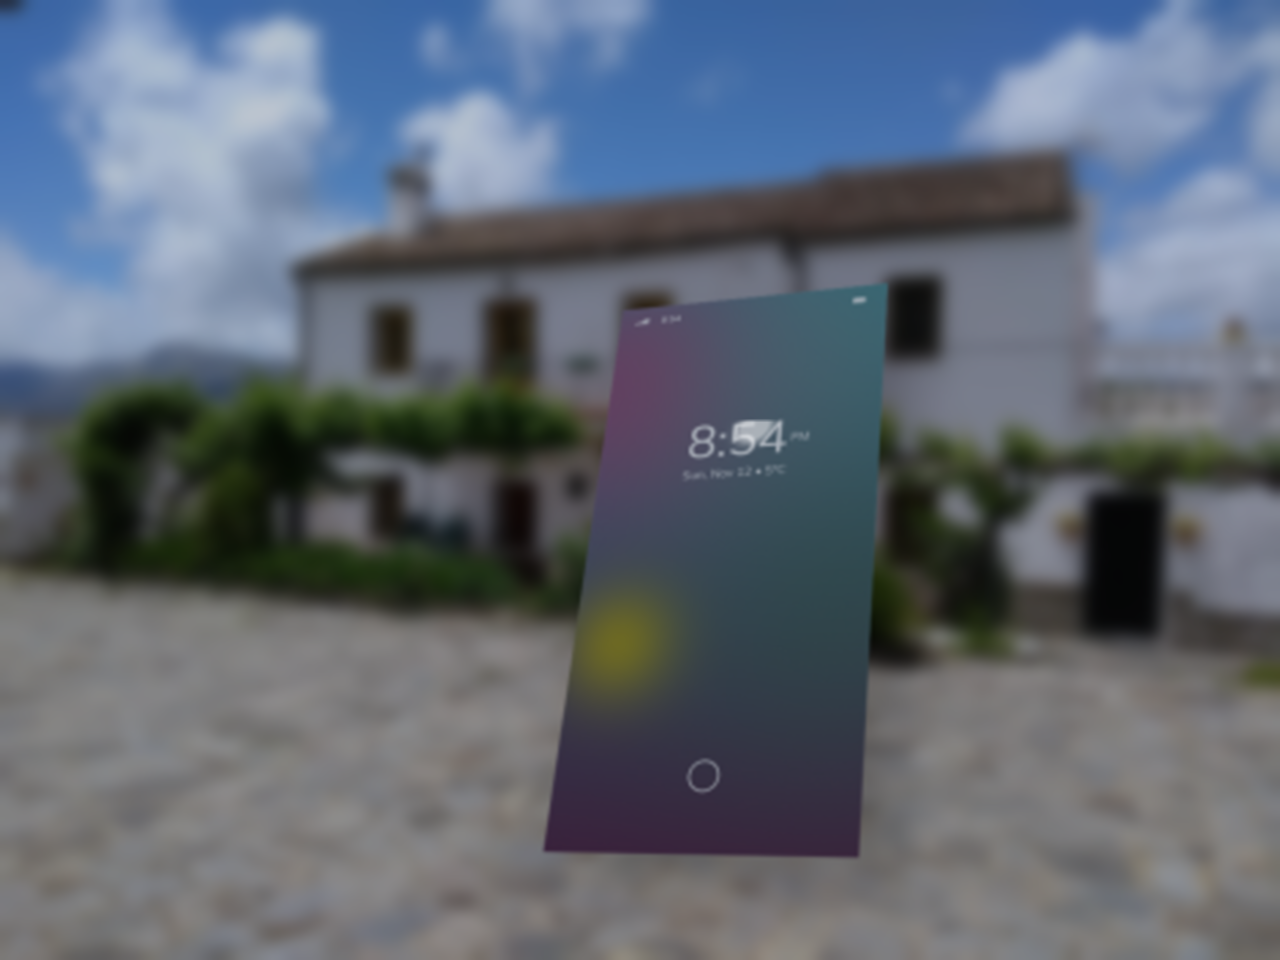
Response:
h=8 m=54
